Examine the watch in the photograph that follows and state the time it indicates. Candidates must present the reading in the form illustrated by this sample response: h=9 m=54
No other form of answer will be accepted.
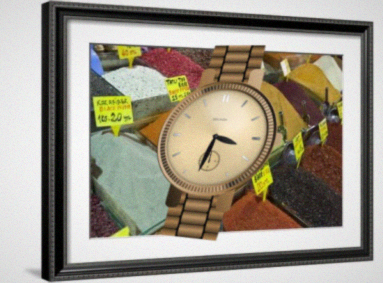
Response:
h=3 m=32
